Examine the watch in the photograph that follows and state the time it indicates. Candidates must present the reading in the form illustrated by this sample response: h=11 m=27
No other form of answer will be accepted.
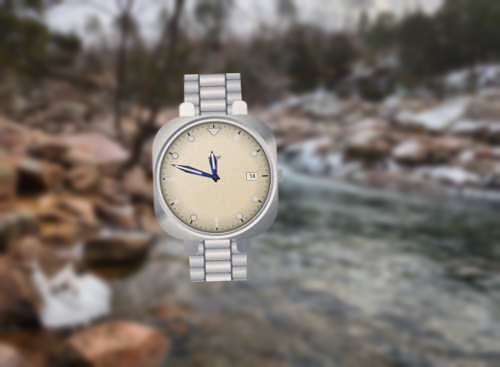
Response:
h=11 m=48
